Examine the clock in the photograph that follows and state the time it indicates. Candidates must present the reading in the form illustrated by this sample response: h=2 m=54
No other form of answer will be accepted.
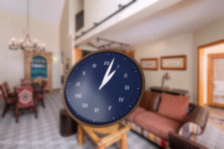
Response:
h=1 m=2
